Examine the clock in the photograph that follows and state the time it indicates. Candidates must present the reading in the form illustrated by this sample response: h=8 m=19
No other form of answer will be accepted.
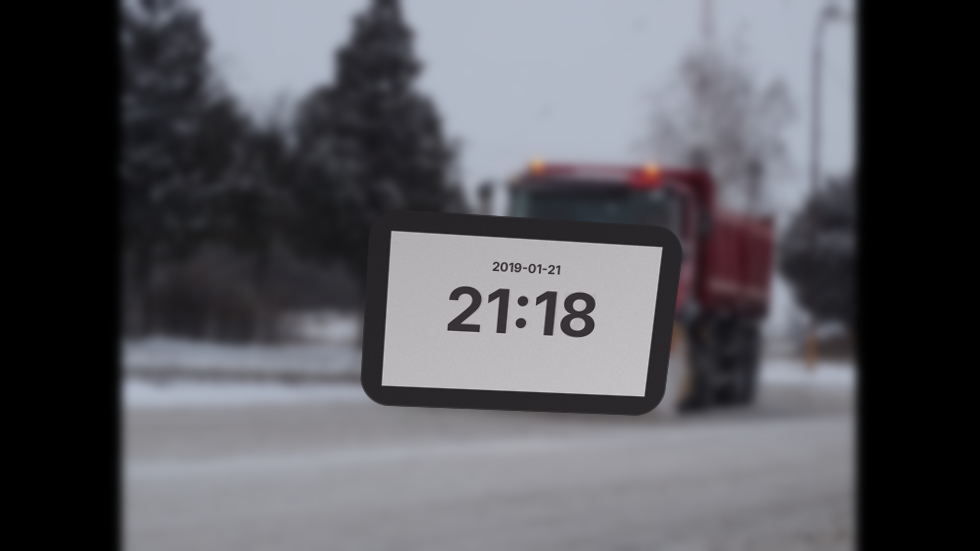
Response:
h=21 m=18
